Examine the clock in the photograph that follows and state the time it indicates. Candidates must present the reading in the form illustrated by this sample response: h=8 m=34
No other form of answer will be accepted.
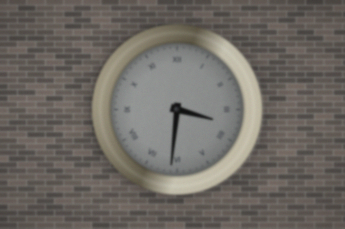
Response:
h=3 m=31
